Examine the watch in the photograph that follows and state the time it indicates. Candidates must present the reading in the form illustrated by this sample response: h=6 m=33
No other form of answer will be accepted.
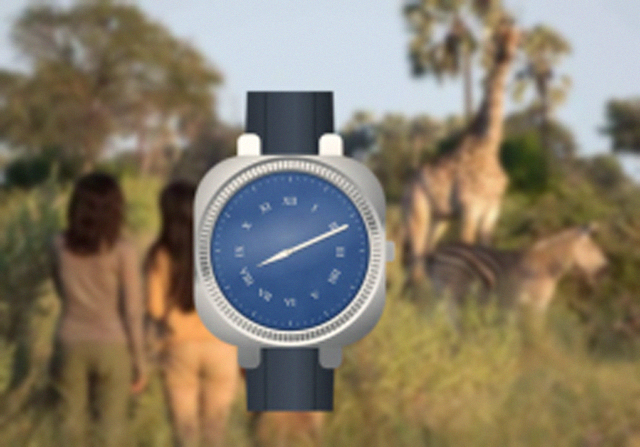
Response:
h=8 m=11
